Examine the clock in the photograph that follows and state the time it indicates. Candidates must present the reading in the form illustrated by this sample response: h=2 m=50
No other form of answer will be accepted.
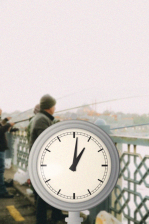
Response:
h=1 m=1
